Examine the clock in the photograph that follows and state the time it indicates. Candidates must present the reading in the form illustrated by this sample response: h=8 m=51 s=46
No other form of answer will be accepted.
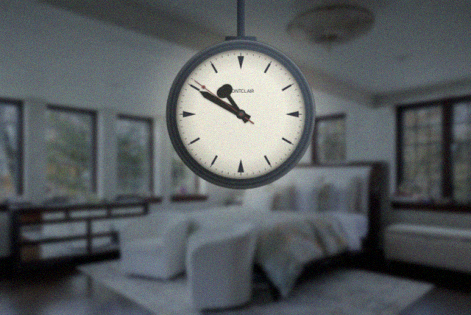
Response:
h=10 m=49 s=51
